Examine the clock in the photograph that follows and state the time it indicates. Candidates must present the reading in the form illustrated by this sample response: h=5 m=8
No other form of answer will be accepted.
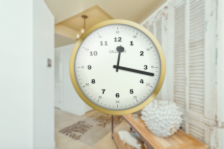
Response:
h=12 m=17
